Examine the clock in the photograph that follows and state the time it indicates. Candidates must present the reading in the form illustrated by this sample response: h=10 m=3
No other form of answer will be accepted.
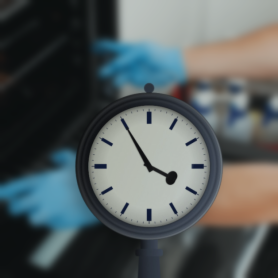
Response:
h=3 m=55
